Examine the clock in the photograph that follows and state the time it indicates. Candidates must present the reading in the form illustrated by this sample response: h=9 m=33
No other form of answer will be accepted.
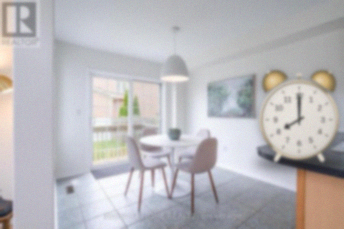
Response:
h=8 m=0
